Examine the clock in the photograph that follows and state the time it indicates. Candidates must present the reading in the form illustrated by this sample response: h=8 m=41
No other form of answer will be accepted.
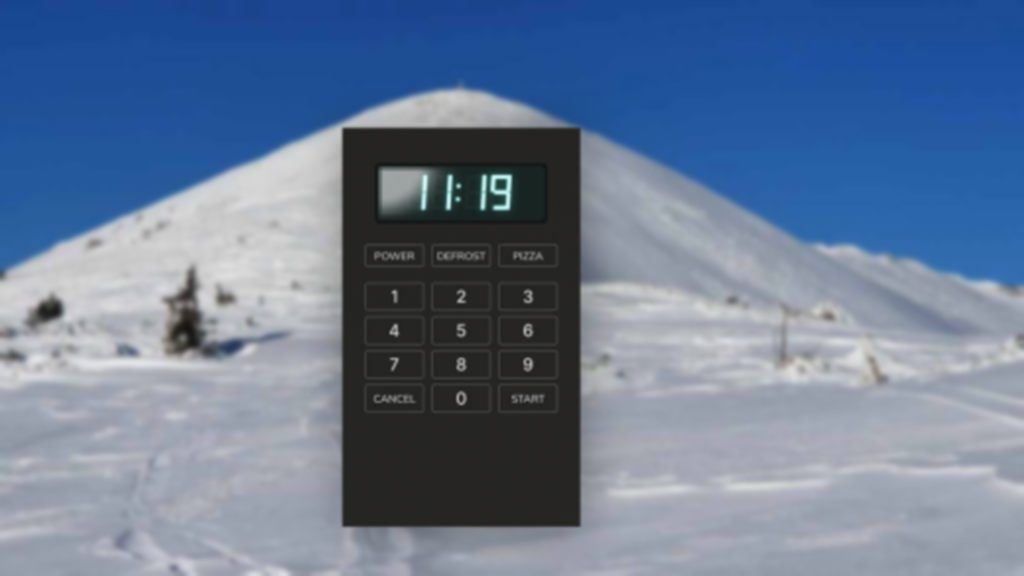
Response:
h=11 m=19
